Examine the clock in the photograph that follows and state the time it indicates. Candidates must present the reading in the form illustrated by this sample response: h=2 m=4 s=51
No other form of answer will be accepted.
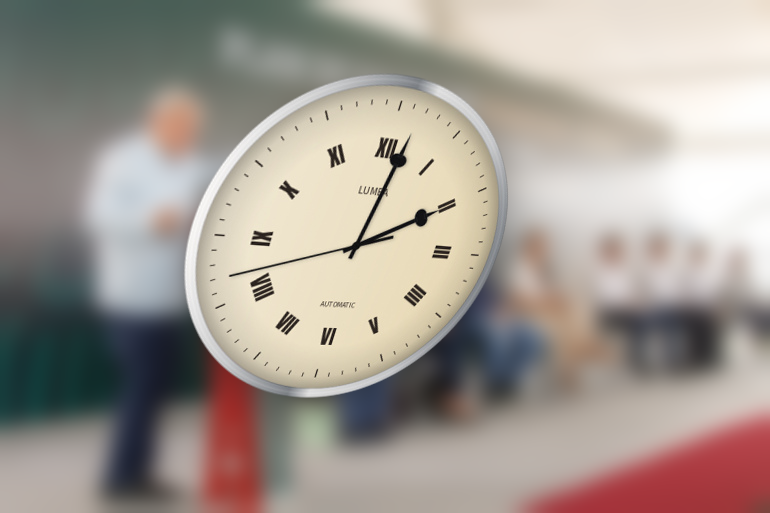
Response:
h=2 m=1 s=42
